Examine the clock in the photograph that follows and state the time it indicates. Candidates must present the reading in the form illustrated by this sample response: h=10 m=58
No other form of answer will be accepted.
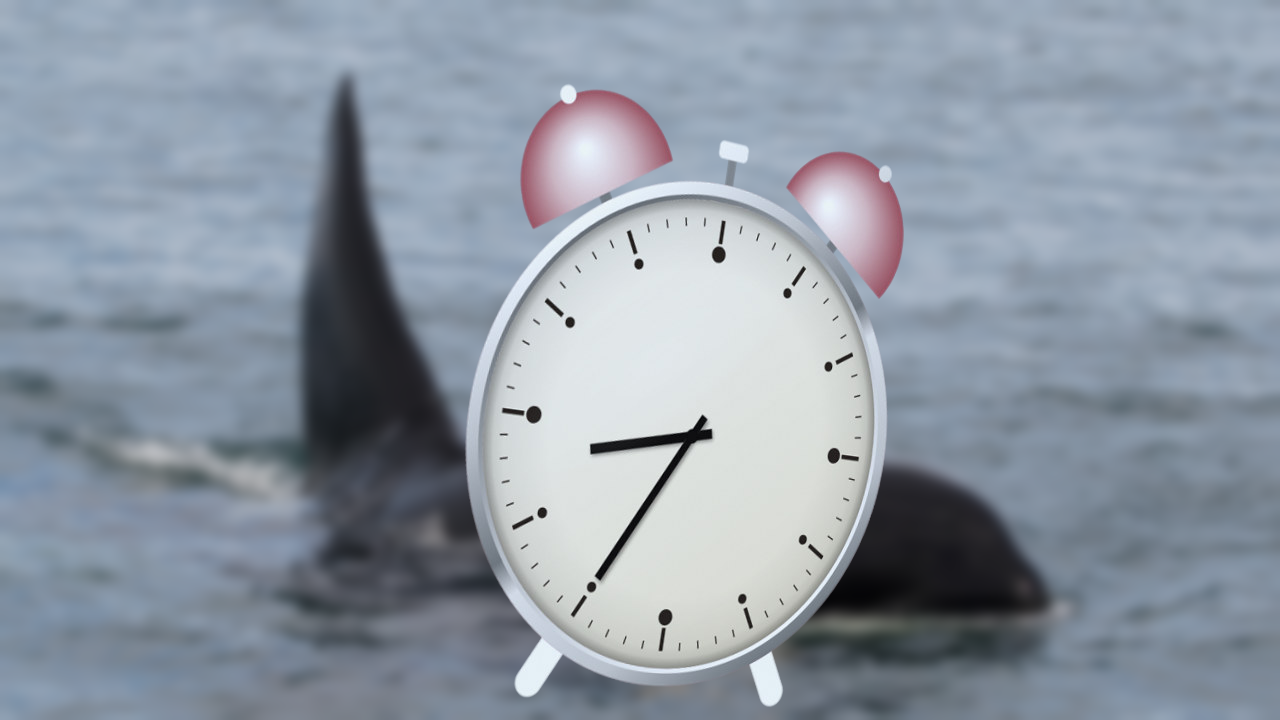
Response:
h=8 m=35
